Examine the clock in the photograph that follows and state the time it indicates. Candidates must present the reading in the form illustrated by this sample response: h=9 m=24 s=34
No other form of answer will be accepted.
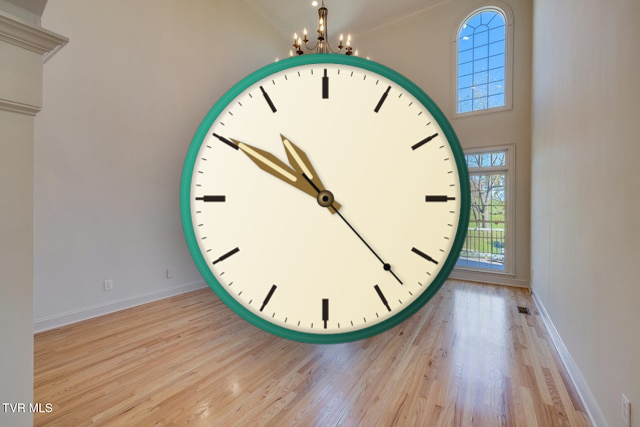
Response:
h=10 m=50 s=23
